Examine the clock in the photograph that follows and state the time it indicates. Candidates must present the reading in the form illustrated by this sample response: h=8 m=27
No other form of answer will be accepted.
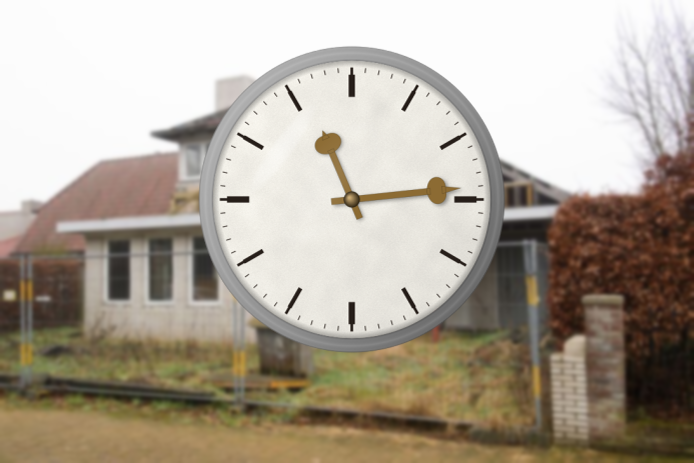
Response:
h=11 m=14
